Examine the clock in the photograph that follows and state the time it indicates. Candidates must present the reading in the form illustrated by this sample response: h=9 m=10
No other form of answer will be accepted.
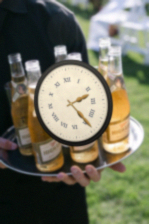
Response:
h=2 m=24
